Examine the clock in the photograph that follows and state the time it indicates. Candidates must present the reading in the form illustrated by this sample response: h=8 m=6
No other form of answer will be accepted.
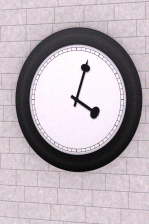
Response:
h=4 m=3
